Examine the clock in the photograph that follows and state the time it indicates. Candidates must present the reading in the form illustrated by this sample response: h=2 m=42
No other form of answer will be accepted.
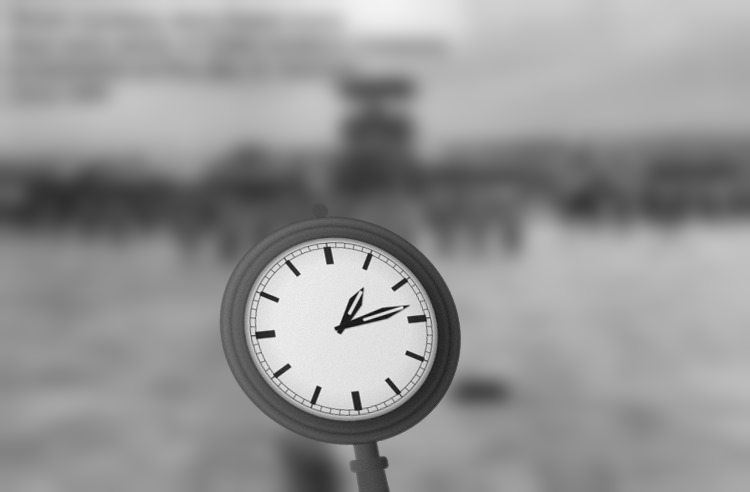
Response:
h=1 m=13
